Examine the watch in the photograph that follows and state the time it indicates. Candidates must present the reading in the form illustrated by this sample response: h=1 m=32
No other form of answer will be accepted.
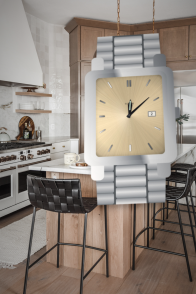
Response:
h=12 m=8
